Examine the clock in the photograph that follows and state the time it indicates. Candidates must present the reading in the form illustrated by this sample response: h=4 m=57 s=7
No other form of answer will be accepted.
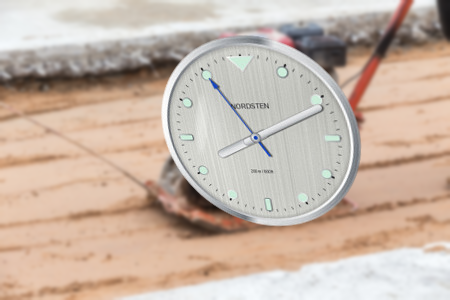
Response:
h=8 m=10 s=55
